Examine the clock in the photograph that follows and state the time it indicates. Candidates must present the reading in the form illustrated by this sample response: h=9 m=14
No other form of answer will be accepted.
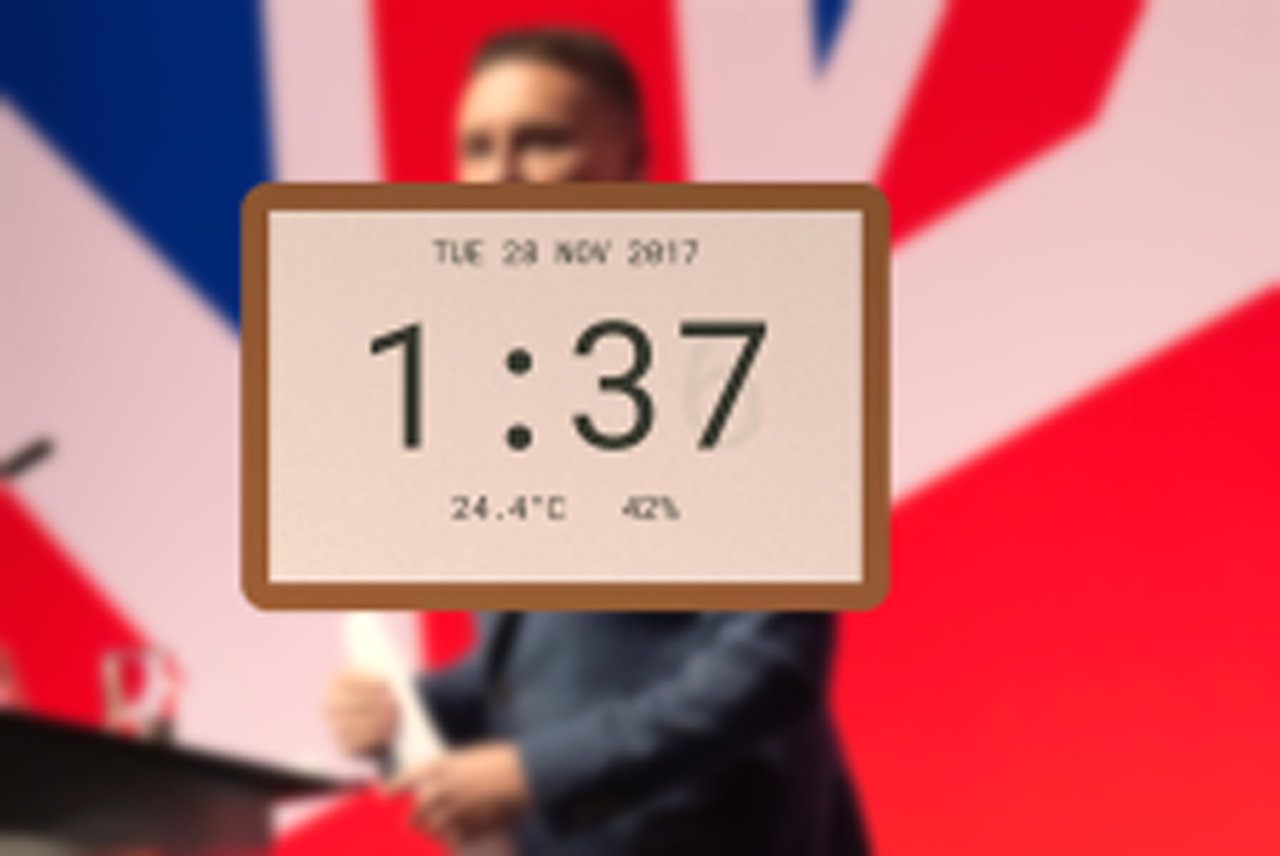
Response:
h=1 m=37
